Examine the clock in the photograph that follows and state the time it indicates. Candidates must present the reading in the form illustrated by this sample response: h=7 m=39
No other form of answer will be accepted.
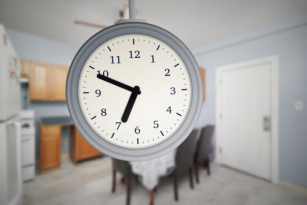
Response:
h=6 m=49
